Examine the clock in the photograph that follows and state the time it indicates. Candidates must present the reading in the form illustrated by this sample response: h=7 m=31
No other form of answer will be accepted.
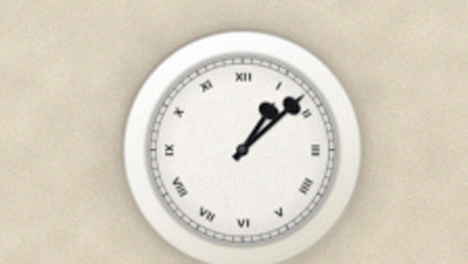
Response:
h=1 m=8
